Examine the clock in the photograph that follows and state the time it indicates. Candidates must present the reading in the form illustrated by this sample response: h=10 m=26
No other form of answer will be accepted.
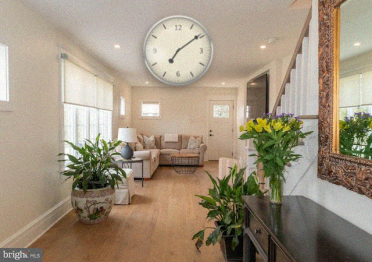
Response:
h=7 m=9
